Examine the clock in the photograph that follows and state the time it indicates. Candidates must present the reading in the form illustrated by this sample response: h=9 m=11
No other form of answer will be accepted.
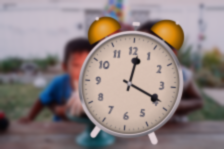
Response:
h=12 m=19
